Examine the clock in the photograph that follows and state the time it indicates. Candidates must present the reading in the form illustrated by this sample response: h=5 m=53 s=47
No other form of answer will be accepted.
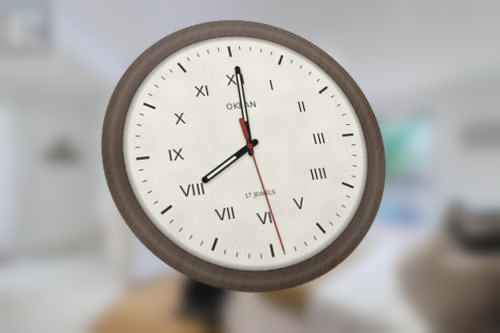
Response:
h=8 m=0 s=29
